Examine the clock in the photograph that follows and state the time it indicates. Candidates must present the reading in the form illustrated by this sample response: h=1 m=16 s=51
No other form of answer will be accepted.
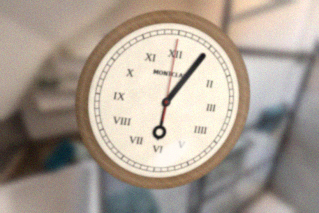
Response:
h=6 m=5 s=0
